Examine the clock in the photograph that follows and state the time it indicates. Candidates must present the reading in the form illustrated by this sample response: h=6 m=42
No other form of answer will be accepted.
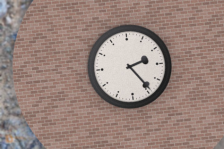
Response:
h=2 m=24
